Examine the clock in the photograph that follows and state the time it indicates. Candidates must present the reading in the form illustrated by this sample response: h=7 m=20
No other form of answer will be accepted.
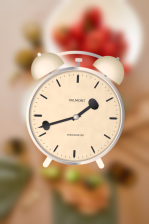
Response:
h=1 m=42
